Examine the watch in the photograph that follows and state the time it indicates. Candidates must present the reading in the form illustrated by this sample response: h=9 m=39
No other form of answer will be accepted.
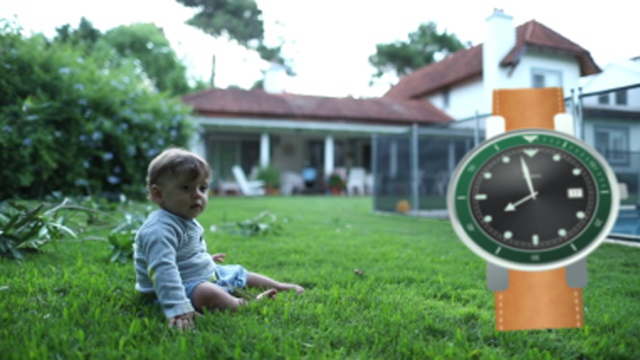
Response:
h=7 m=58
